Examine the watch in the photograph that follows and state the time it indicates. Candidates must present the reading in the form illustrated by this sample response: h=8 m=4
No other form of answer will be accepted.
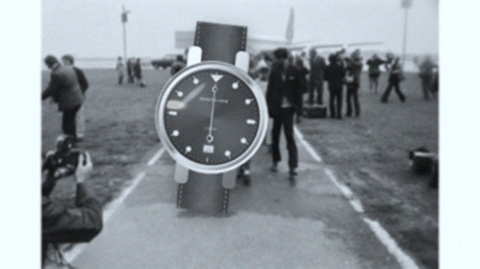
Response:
h=6 m=0
